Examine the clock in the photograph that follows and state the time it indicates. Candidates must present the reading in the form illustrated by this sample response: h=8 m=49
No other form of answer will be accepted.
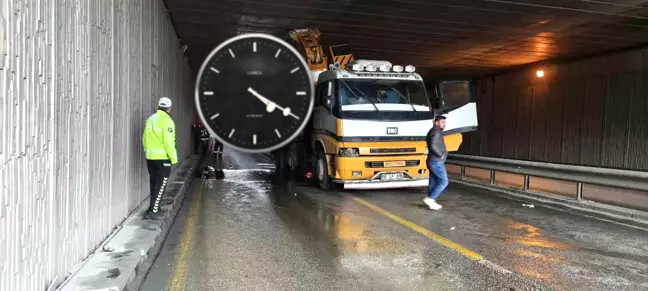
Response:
h=4 m=20
